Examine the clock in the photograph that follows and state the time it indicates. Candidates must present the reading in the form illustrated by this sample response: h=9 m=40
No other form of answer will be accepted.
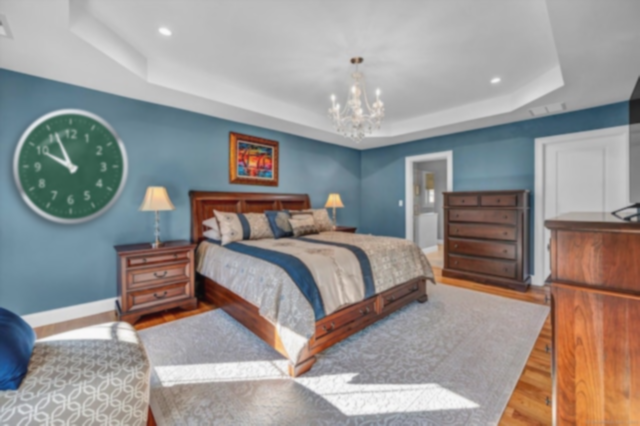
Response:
h=9 m=56
